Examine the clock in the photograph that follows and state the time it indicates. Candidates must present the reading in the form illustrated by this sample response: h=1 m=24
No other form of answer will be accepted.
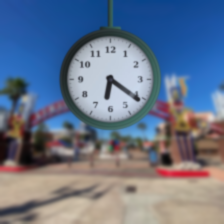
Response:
h=6 m=21
